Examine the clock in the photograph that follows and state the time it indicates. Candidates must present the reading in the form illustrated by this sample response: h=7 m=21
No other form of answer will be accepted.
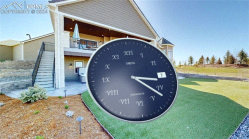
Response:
h=3 m=22
